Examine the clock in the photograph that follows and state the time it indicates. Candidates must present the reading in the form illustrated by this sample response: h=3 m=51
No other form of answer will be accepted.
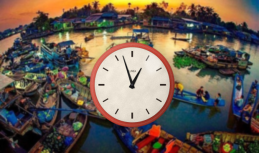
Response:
h=12 m=57
